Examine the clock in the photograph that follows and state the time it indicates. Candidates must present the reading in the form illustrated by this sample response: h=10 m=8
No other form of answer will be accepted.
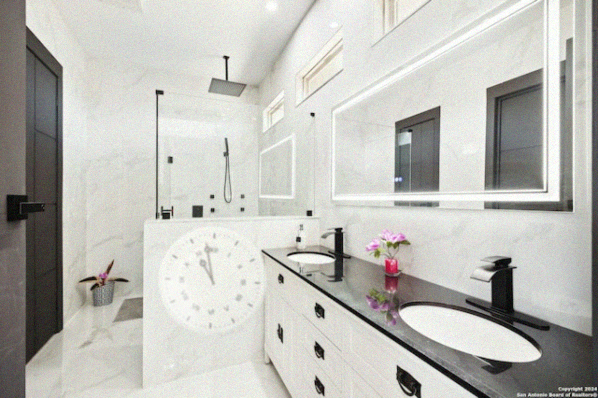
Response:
h=10 m=58
